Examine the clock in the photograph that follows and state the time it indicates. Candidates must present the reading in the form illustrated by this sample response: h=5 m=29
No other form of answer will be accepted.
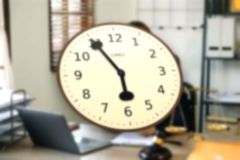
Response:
h=5 m=55
